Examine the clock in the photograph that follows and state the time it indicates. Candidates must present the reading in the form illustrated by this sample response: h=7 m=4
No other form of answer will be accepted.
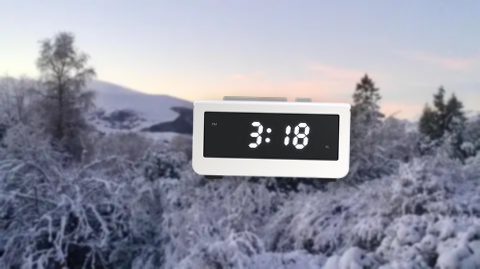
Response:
h=3 m=18
